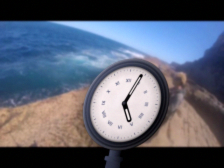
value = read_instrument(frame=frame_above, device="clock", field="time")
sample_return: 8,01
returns 5,04
